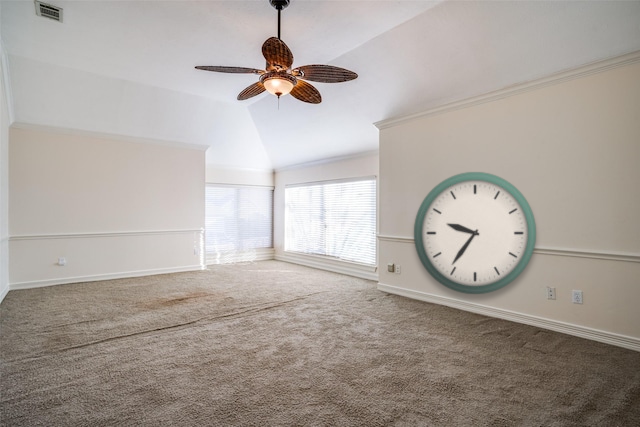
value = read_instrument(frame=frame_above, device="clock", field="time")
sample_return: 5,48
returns 9,36
